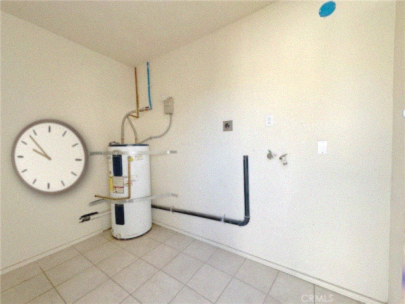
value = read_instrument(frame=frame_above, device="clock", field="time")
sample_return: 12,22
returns 9,53
